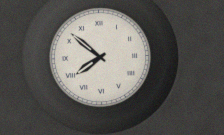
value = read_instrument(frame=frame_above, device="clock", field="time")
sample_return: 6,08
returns 7,52
